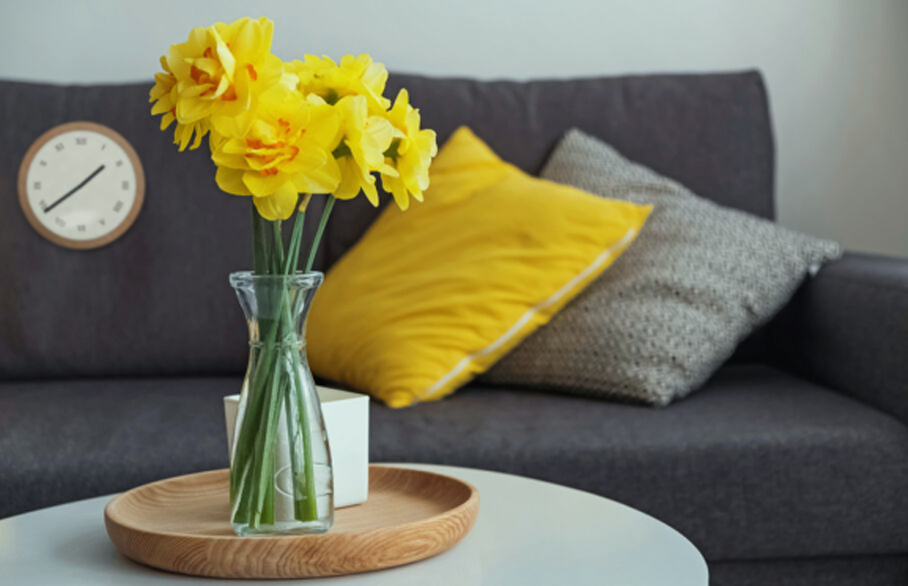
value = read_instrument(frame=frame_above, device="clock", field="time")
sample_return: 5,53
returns 1,39
